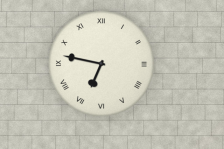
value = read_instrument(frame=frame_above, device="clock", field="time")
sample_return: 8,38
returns 6,47
